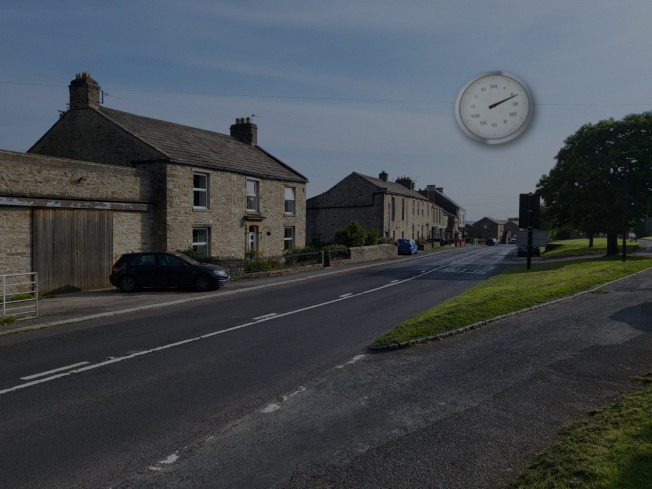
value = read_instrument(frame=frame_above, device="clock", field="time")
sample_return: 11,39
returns 2,11
